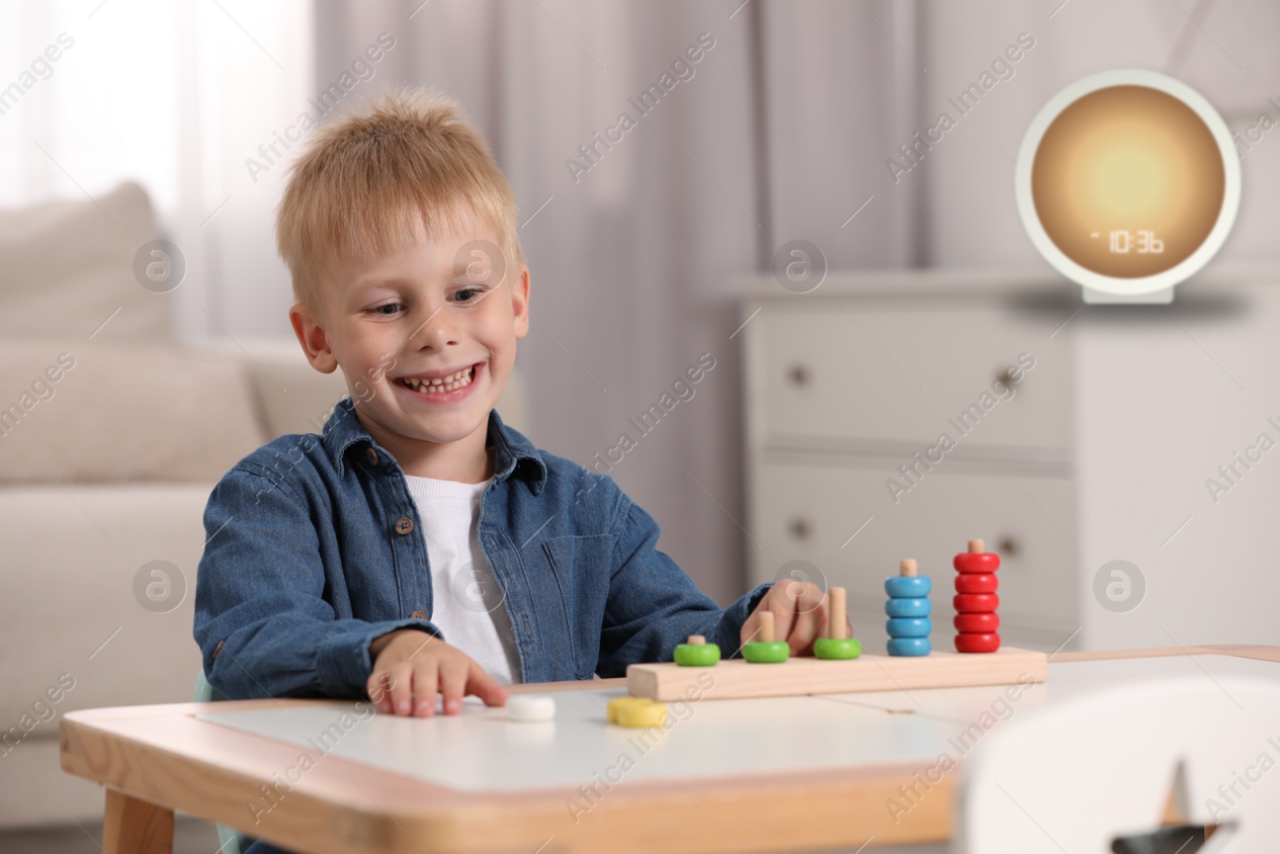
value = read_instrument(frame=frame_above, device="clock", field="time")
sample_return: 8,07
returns 10,36
